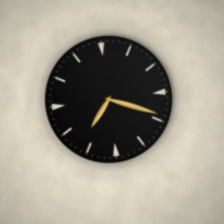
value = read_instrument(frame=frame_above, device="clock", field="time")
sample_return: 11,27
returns 7,19
